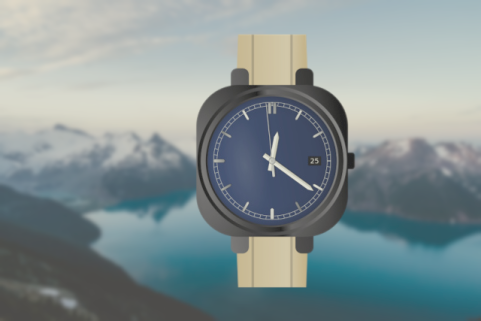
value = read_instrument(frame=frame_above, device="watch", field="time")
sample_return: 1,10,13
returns 12,20,59
